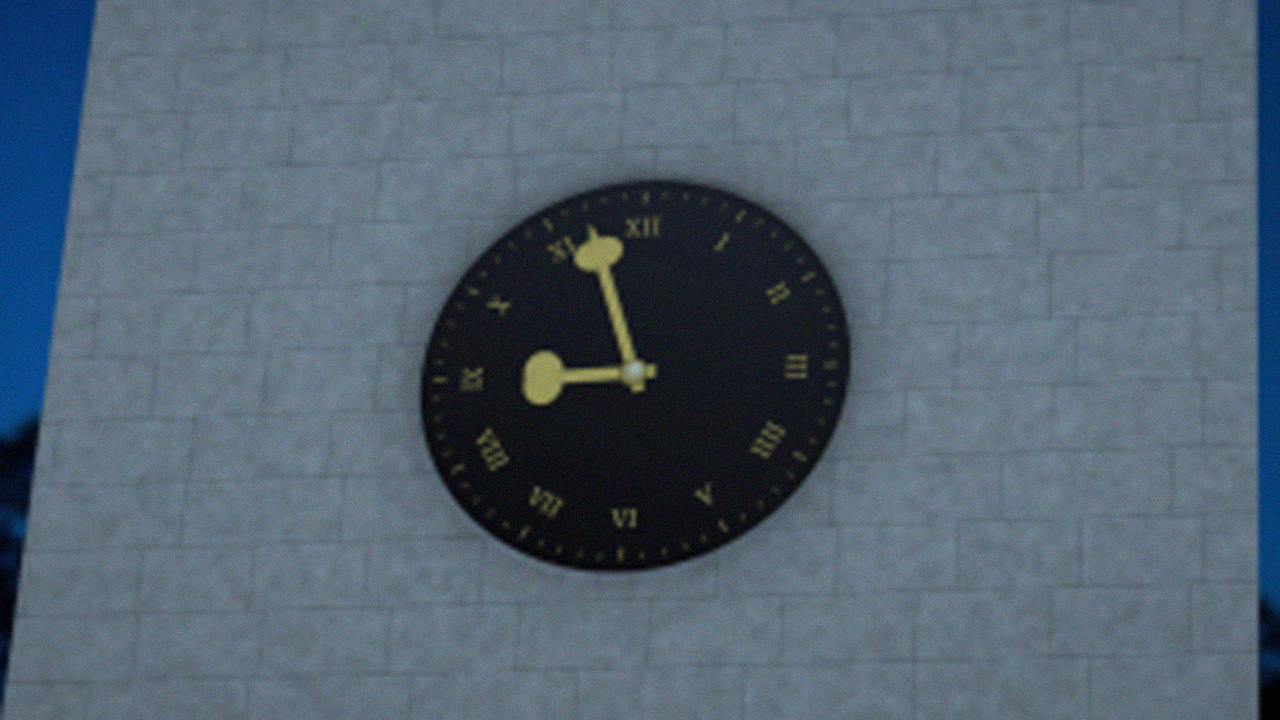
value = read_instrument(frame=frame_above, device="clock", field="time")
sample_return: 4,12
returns 8,57
